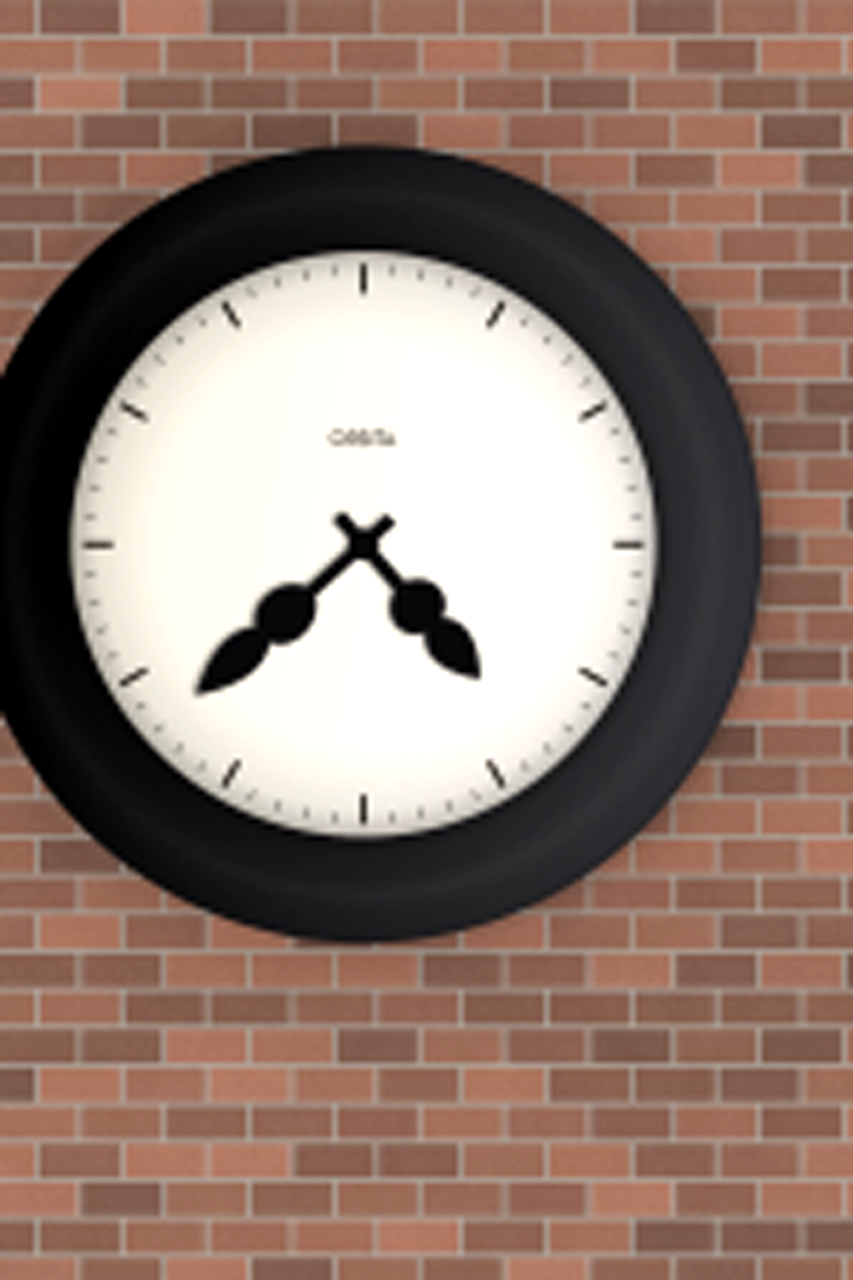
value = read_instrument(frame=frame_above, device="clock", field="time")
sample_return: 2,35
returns 4,38
